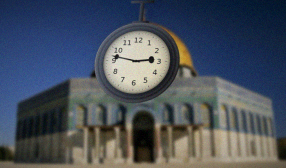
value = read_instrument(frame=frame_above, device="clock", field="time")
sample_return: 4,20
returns 2,47
